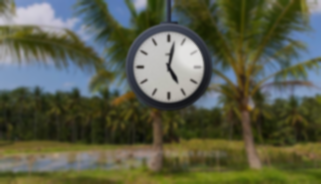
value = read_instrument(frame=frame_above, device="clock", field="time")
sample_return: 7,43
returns 5,02
